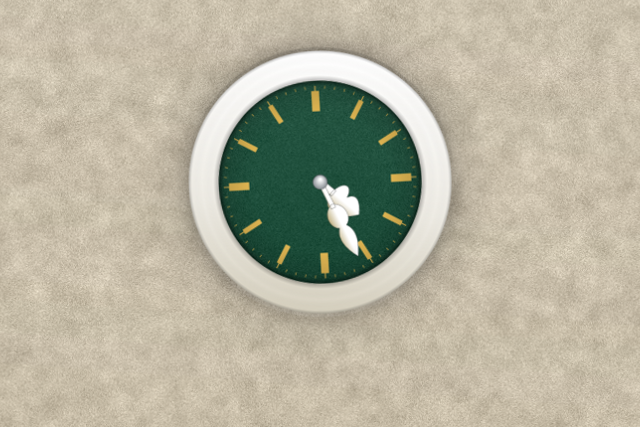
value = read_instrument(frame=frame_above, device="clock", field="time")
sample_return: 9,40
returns 4,26
